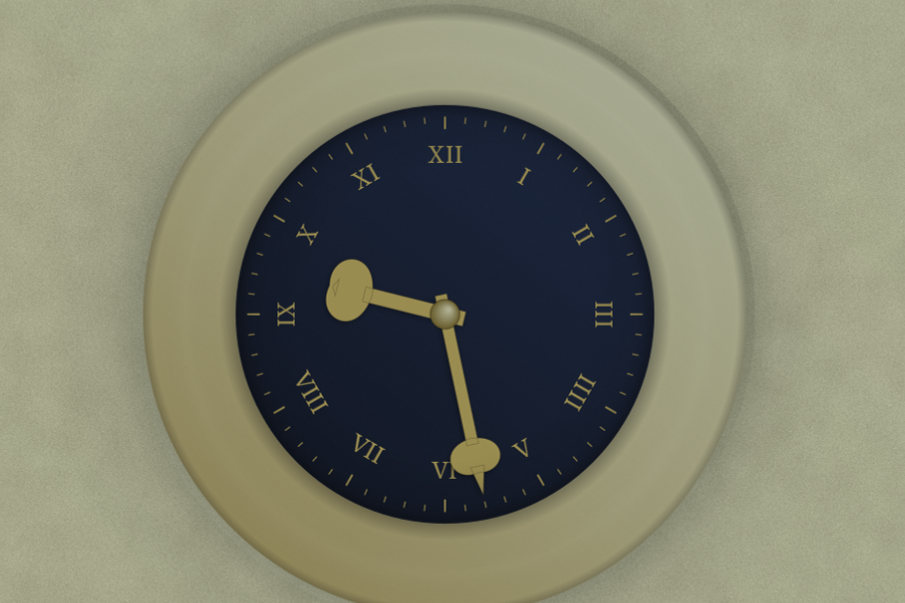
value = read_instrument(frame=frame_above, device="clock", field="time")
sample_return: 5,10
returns 9,28
